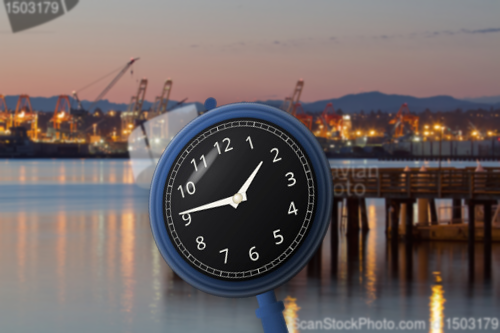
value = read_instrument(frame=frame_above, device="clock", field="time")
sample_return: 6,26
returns 1,46
